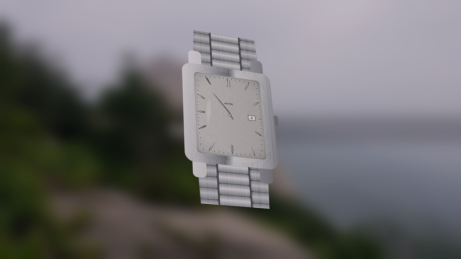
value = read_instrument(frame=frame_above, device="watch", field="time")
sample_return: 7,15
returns 10,54
